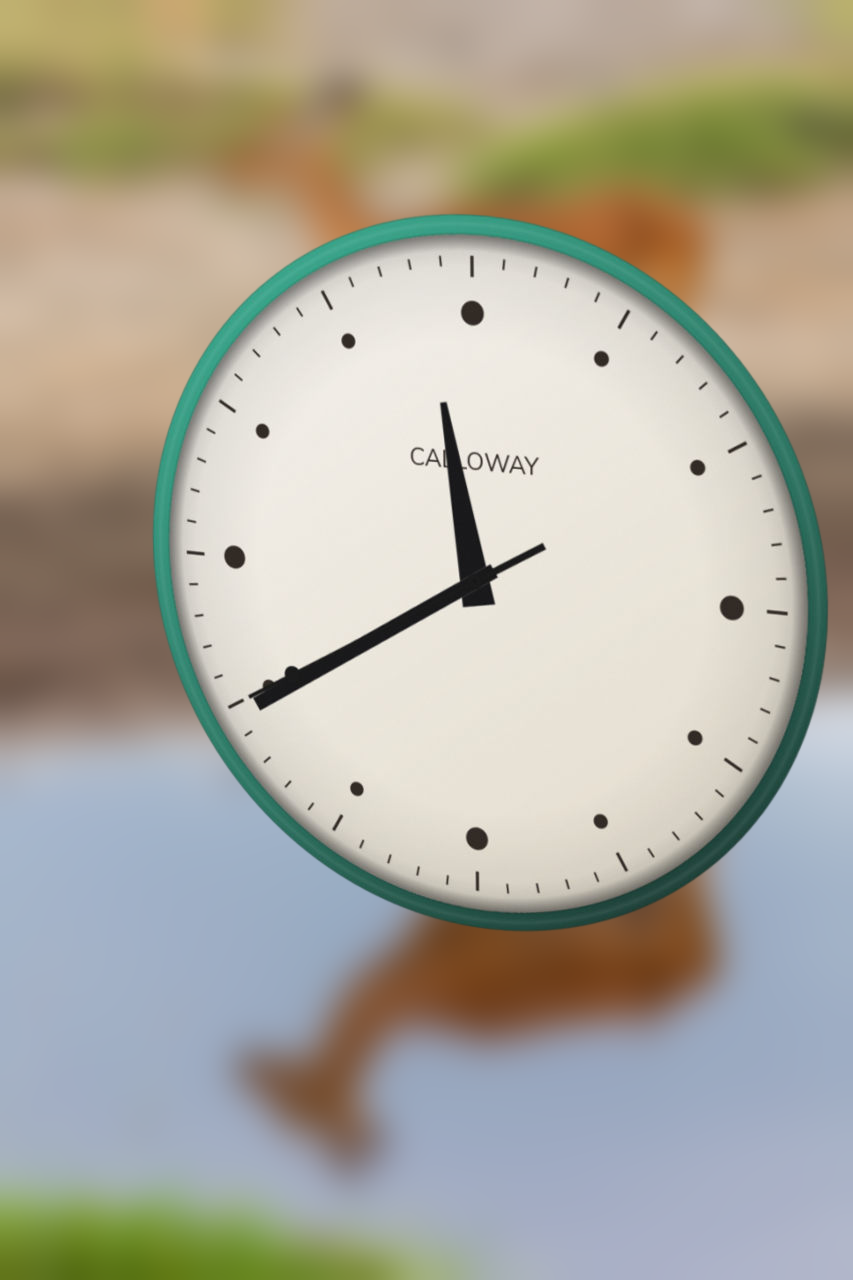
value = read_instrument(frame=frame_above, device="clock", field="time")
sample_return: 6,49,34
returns 11,39,40
